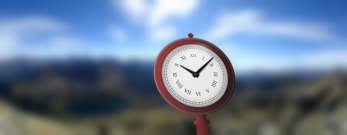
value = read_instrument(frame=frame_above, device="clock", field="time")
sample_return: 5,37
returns 10,08
